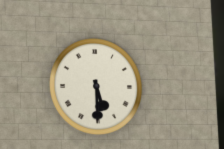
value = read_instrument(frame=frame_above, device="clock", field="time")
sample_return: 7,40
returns 5,30
